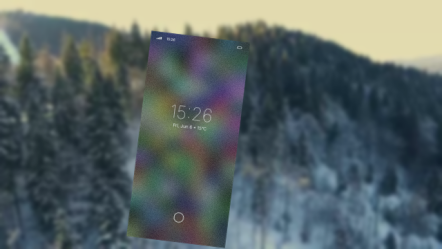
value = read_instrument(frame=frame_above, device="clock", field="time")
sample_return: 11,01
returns 15,26
